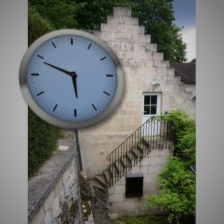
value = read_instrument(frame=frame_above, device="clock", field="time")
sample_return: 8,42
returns 5,49
